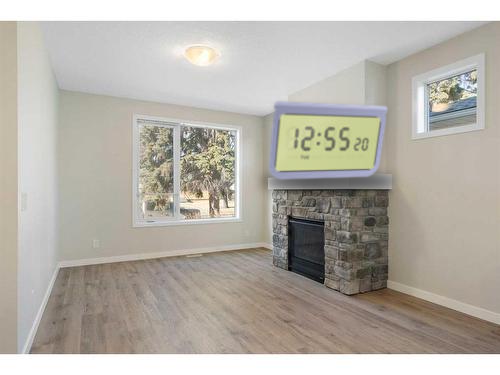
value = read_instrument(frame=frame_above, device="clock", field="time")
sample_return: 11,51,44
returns 12,55,20
